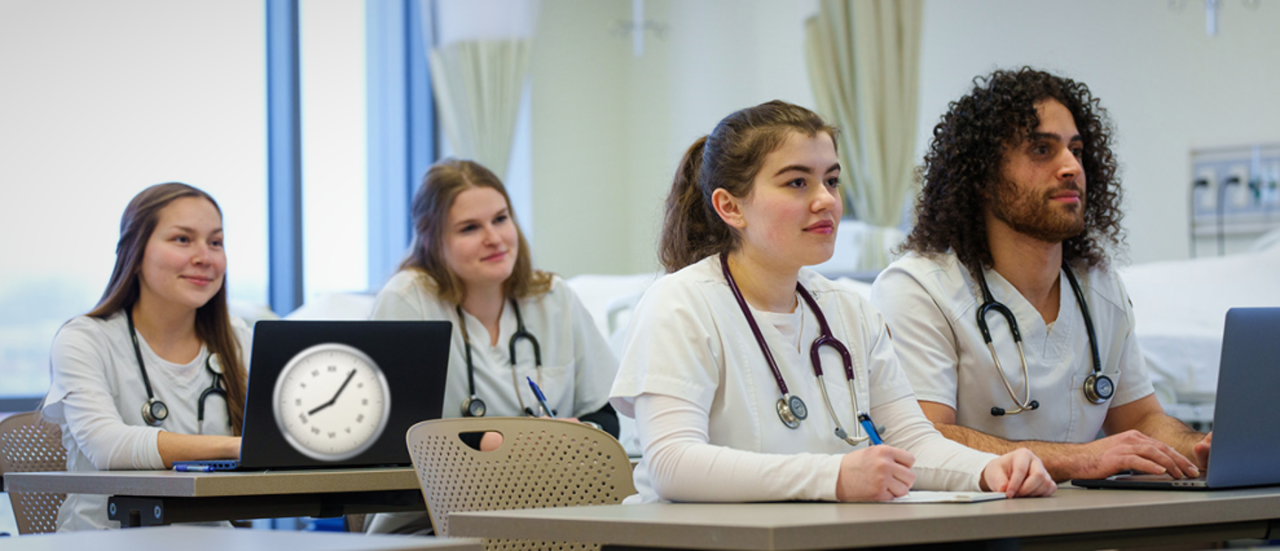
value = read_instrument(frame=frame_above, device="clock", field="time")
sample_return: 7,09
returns 8,06
